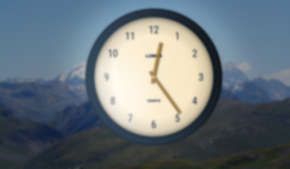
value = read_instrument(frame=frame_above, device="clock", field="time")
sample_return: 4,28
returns 12,24
